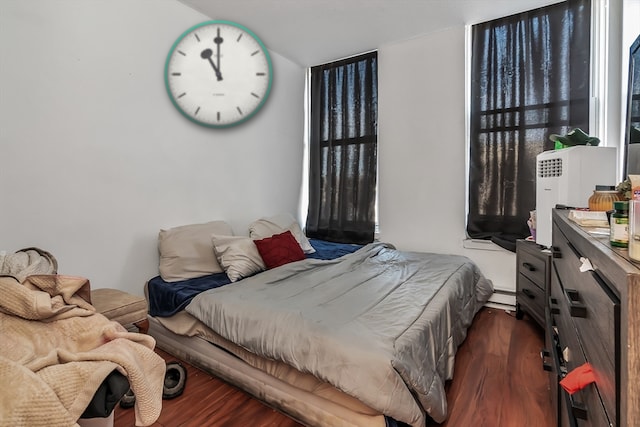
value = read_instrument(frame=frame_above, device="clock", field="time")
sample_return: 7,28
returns 11,00
